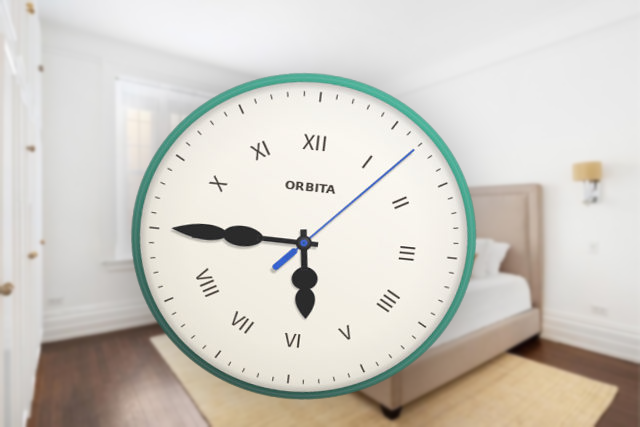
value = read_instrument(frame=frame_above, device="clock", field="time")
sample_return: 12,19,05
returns 5,45,07
